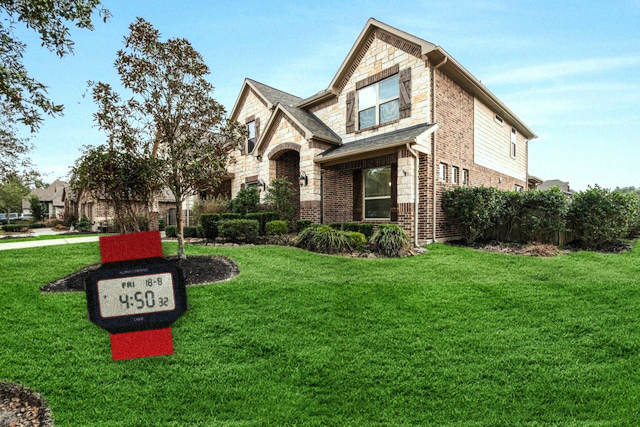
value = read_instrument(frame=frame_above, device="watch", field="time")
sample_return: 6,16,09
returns 4,50,32
